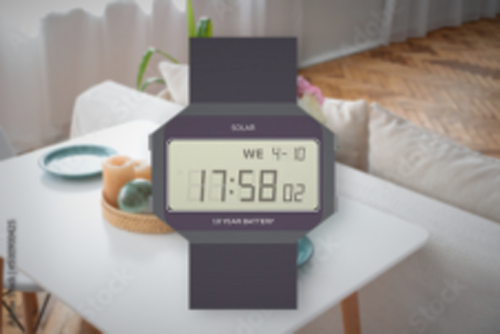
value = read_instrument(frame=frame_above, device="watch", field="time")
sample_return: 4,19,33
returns 17,58,02
